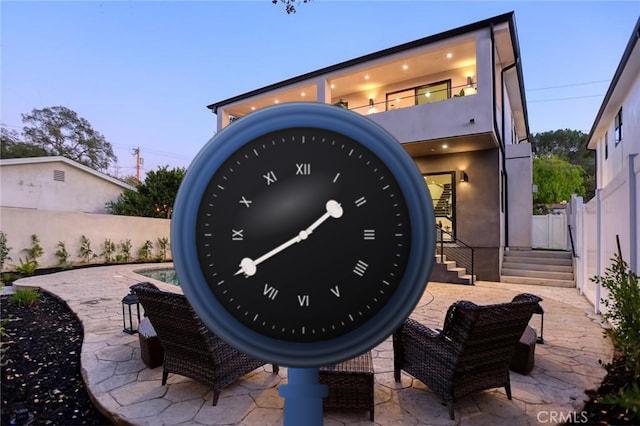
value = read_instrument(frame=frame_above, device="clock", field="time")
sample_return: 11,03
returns 1,40
